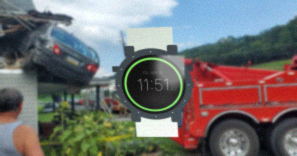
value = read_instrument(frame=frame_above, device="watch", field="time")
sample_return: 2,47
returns 11,51
